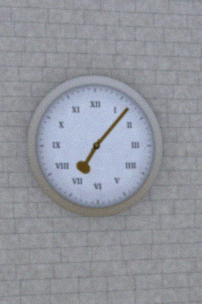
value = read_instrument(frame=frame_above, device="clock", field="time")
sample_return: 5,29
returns 7,07
